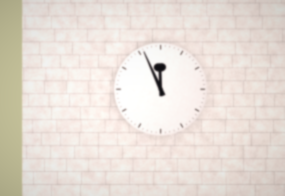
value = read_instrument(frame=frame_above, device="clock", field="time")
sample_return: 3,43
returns 11,56
